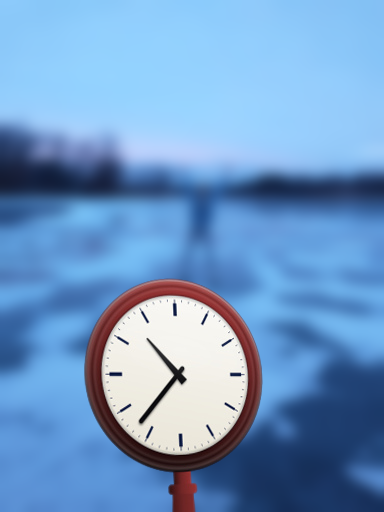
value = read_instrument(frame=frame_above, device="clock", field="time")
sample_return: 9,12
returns 10,37
